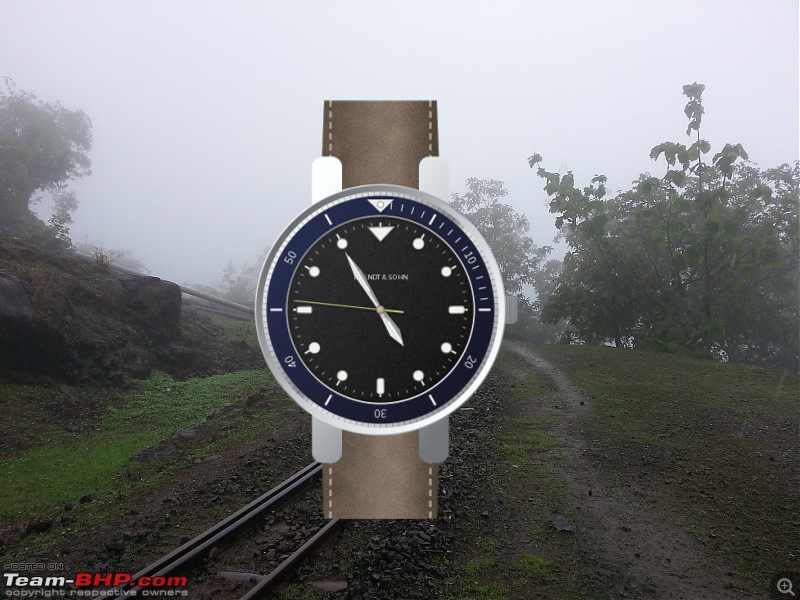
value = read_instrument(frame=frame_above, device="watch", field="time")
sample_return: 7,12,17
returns 4,54,46
